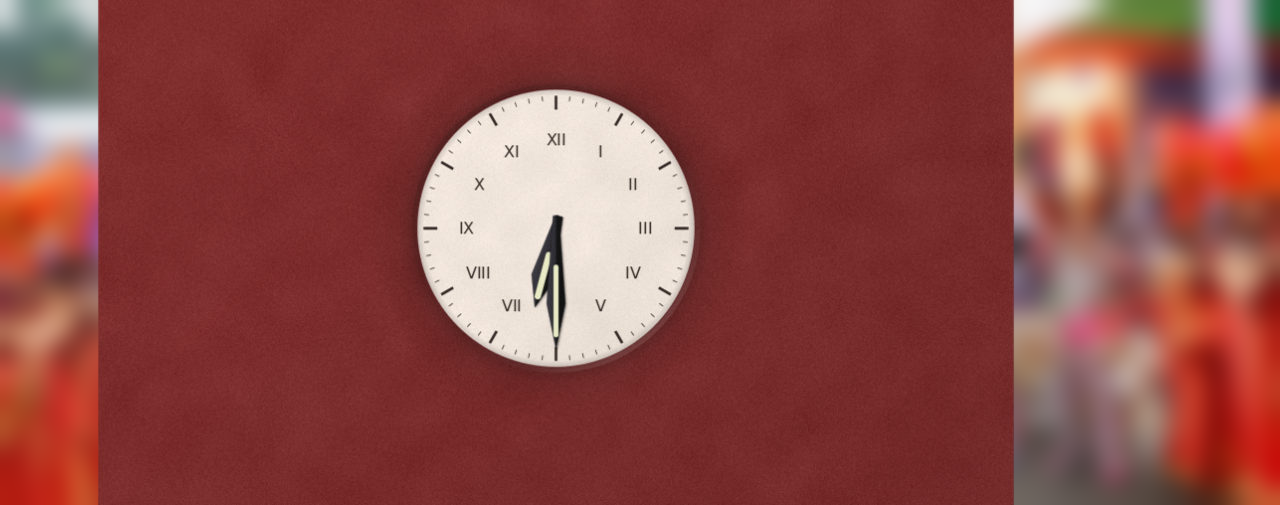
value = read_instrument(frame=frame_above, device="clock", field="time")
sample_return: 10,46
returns 6,30
